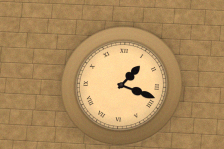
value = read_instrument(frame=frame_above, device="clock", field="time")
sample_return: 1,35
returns 1,18
